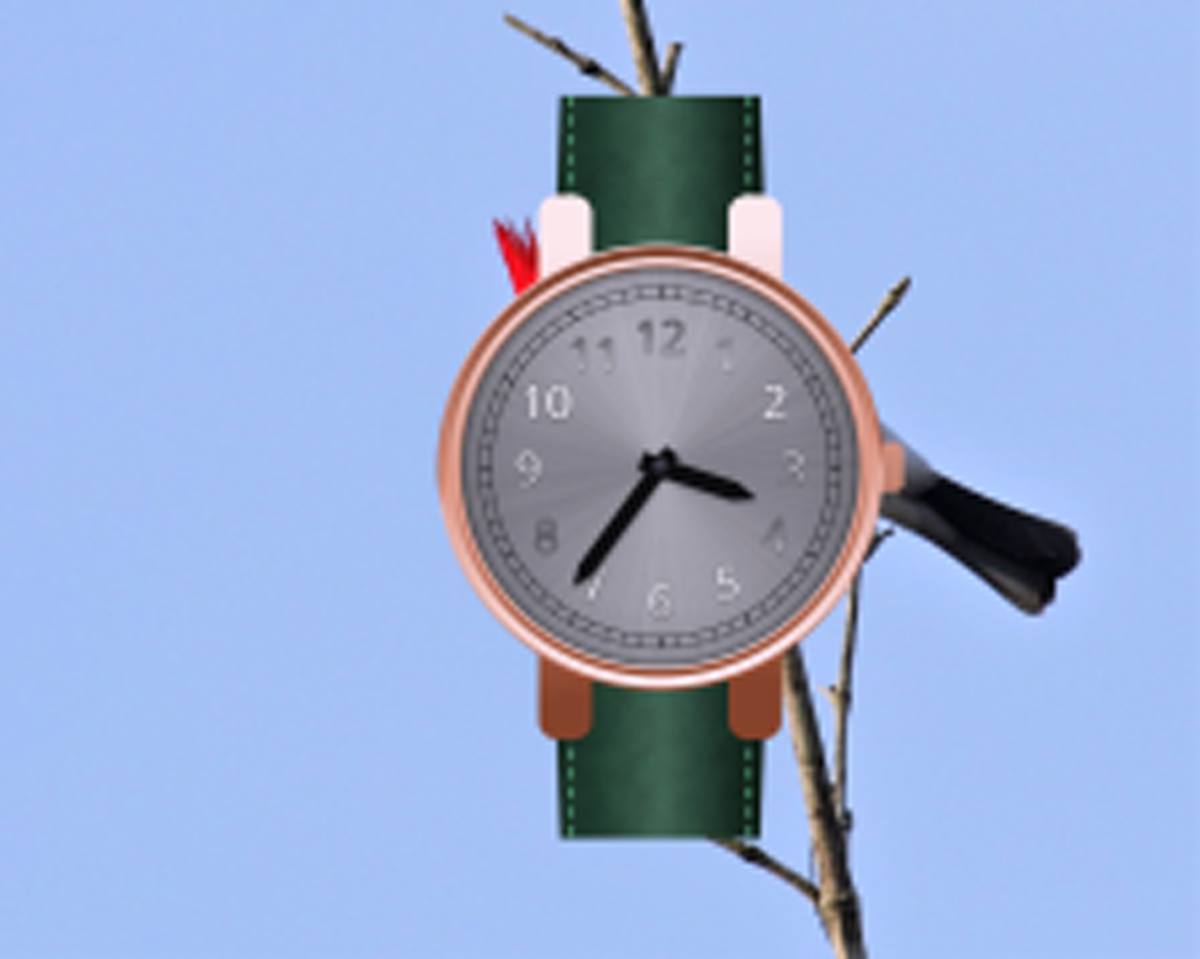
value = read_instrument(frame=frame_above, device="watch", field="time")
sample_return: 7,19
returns 3,36
